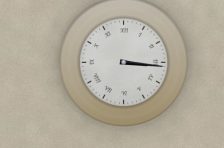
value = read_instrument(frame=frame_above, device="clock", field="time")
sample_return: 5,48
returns 3,16
